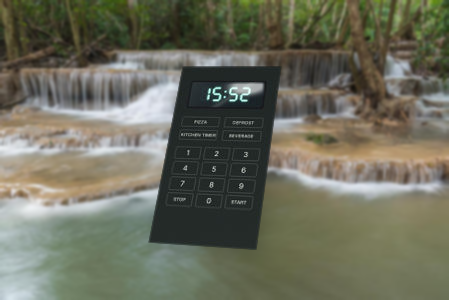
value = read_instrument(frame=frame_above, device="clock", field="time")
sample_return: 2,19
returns 15,52
